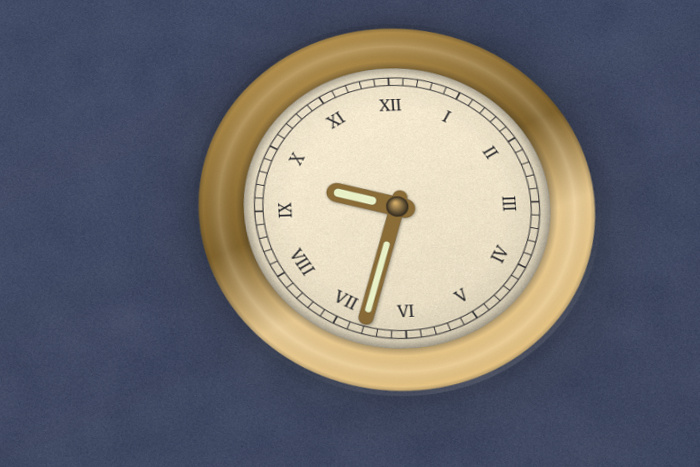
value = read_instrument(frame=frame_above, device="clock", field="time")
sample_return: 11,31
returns 9,33
